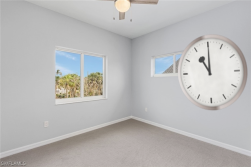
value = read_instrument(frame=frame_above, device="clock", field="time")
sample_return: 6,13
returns 11,00
